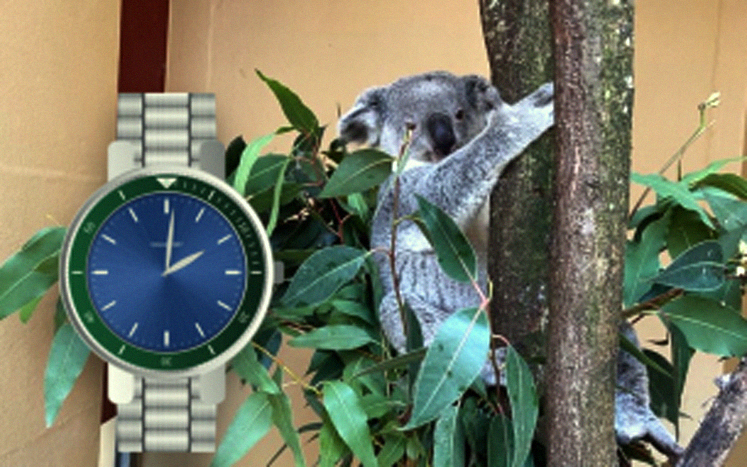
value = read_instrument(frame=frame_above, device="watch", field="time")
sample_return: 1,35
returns 2,01
